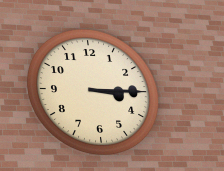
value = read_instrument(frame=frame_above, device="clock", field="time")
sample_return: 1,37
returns 3,15
